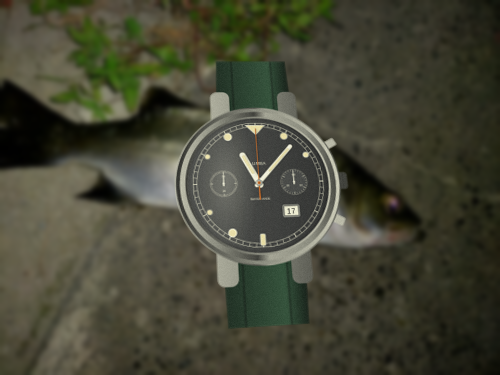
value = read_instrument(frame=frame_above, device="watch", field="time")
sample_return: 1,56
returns 11,07
